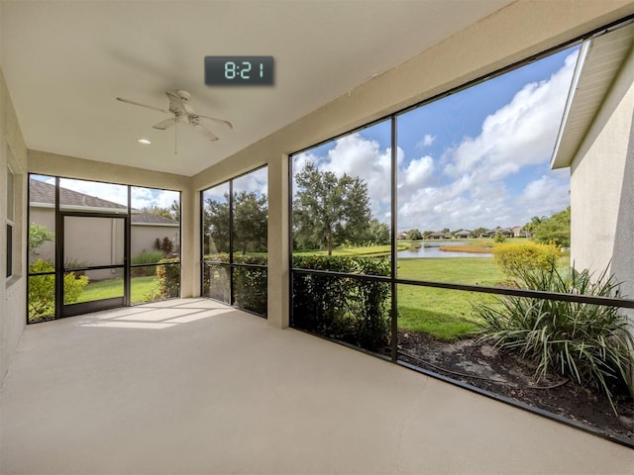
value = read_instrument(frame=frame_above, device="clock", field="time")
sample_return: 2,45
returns 8,21
